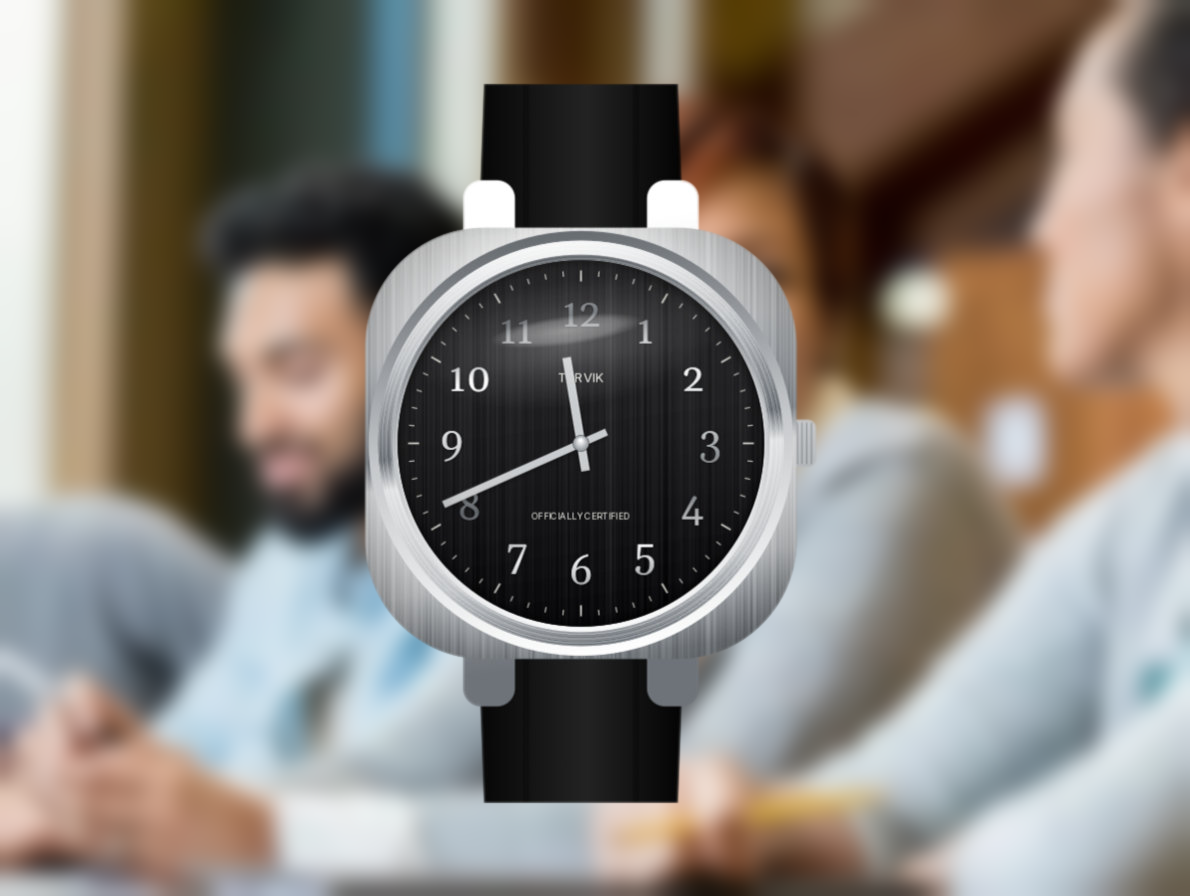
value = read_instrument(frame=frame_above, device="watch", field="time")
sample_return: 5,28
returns 11,41
